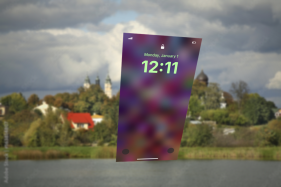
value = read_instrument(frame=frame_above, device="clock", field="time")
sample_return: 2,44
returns 12,11
